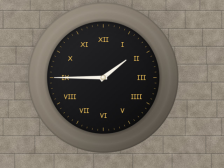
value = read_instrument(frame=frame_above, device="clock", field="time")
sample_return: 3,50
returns 1,45
